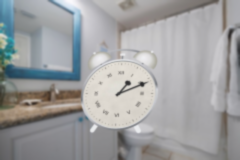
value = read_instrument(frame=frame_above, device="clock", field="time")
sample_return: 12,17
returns 1,11
